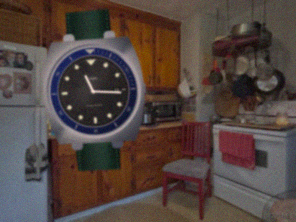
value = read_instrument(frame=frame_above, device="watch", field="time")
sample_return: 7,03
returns 11,16
